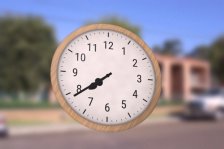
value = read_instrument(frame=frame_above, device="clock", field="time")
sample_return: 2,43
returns 7,39
